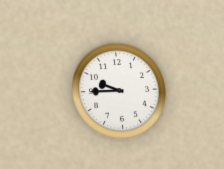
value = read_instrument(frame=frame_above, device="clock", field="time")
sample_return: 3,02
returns 9,45
